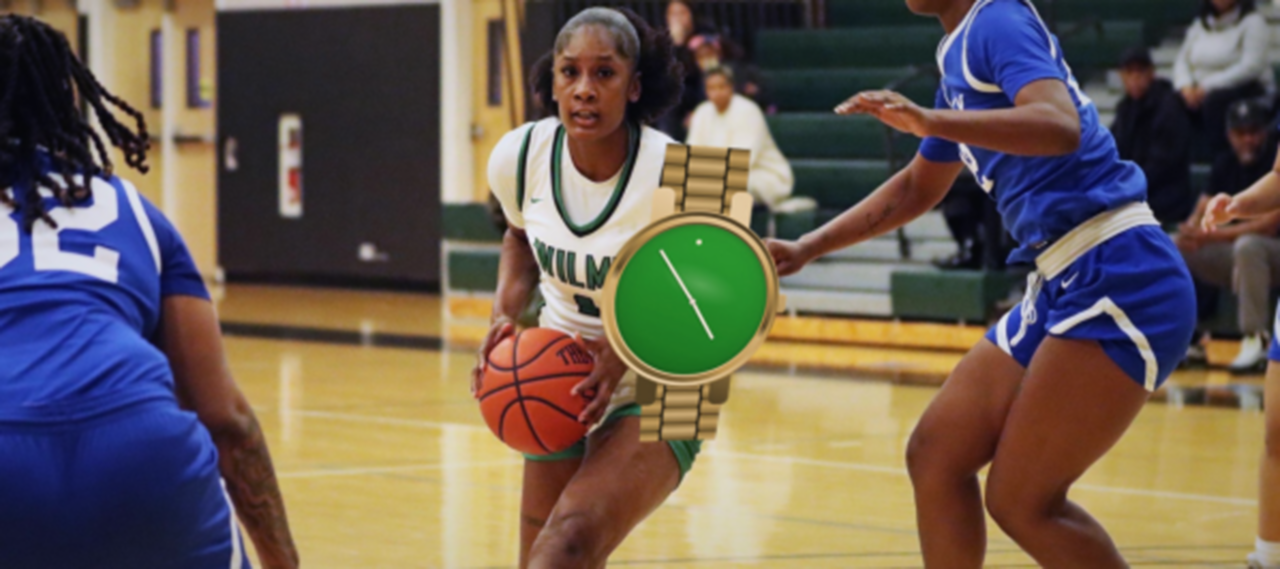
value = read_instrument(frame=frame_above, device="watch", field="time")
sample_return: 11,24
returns 4,54
